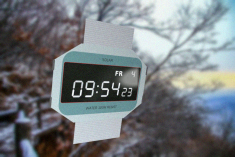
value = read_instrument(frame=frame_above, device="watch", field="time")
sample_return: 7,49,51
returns 9,54,23
